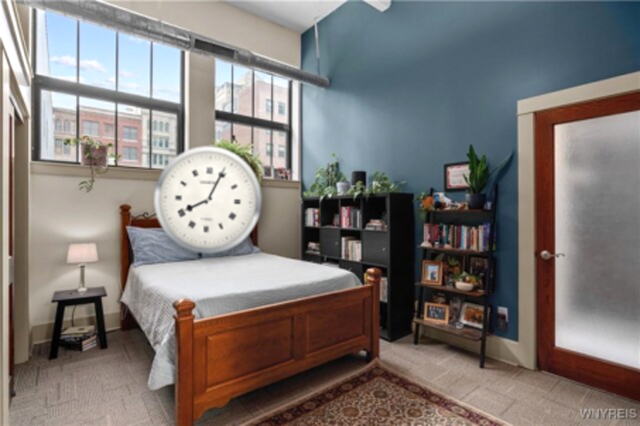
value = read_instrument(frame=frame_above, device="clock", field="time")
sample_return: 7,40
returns 8,04
